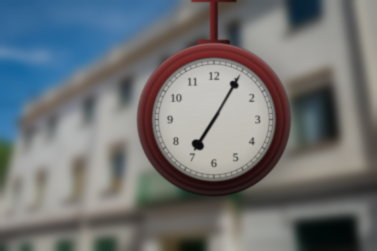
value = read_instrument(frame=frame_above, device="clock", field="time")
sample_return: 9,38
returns 7,05
